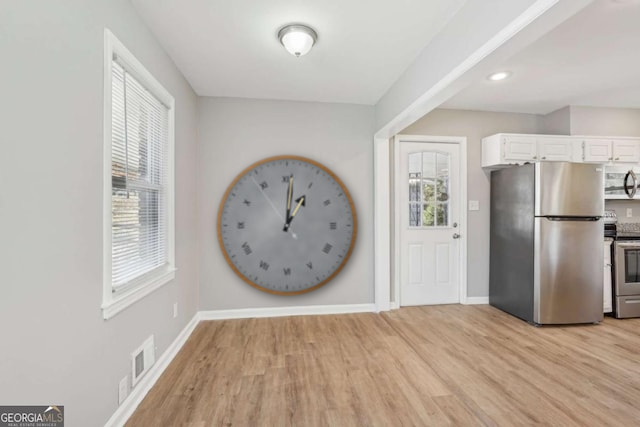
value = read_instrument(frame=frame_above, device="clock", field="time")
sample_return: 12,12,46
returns 1,00,54
